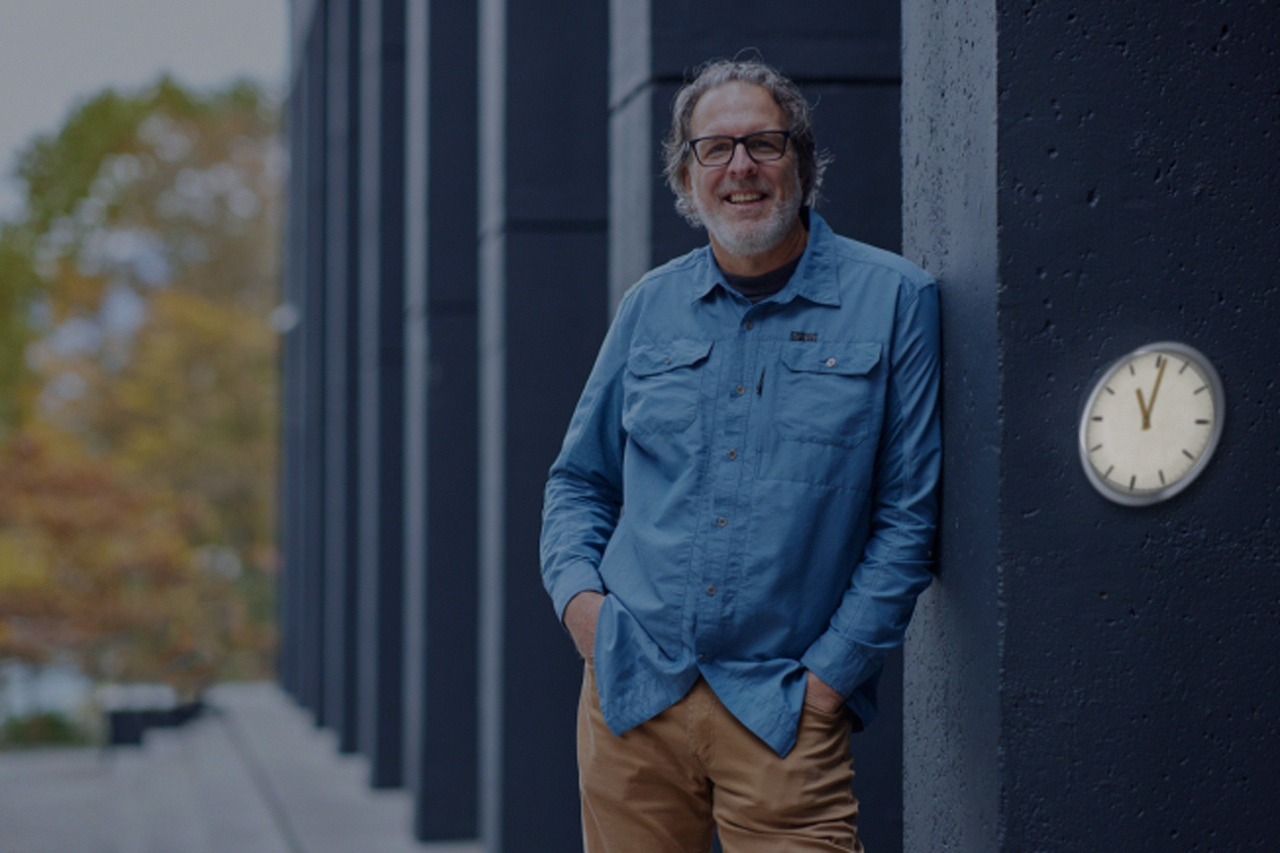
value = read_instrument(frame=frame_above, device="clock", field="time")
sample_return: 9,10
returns 11,01
